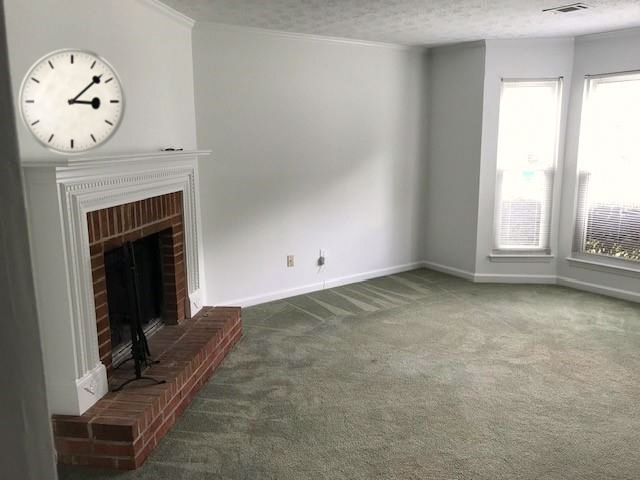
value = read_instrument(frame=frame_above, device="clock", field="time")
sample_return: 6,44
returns 3,08
